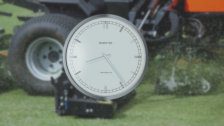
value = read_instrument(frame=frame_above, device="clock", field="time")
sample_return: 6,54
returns 8,24
